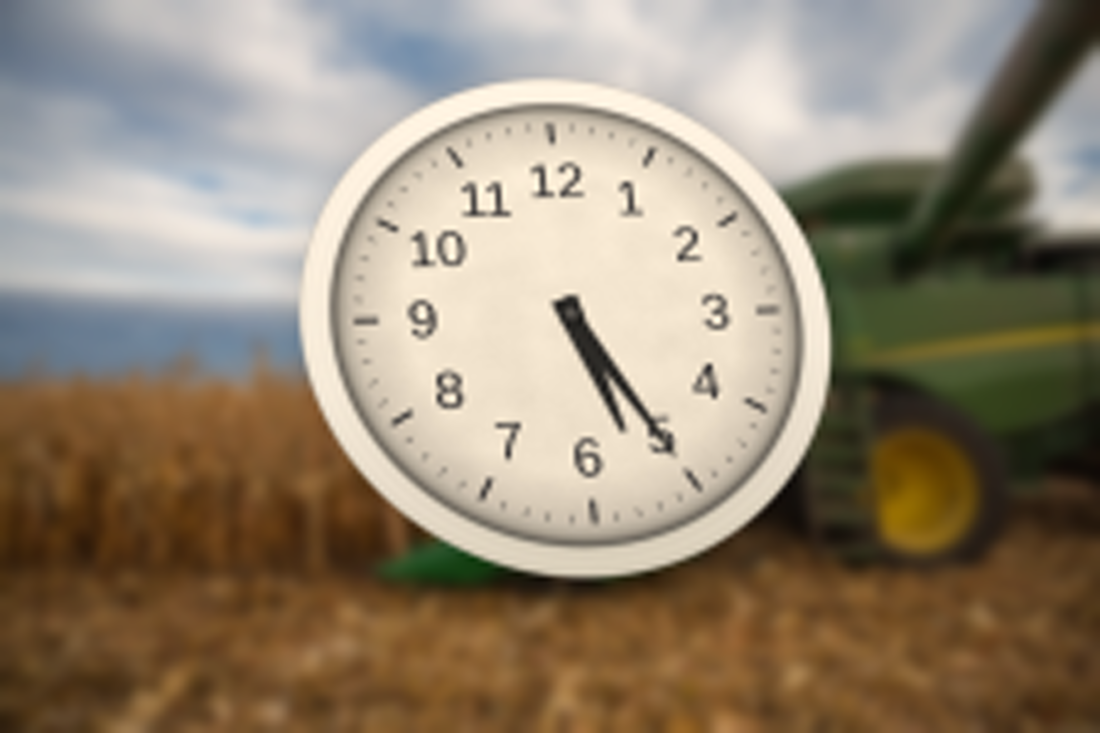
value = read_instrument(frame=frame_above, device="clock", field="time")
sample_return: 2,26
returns 5,25
